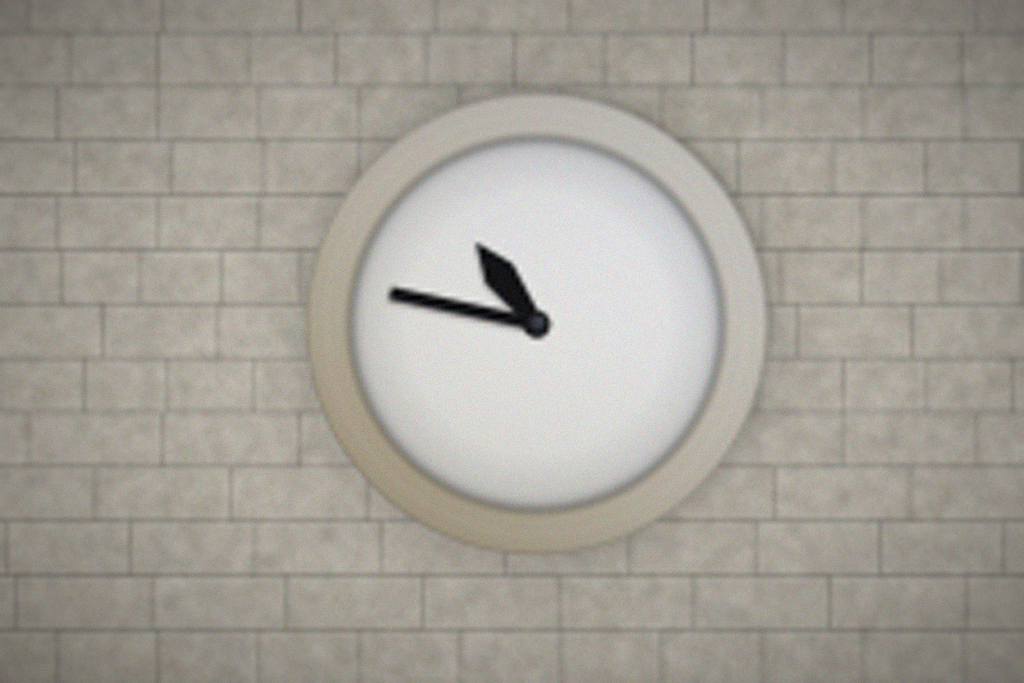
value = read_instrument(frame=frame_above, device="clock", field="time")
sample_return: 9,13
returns 10,47
